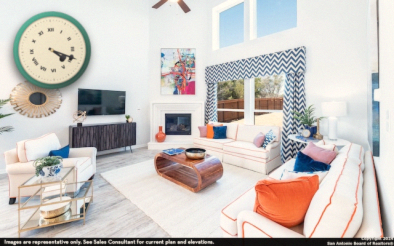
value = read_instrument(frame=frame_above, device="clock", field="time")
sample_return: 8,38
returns 4,19
